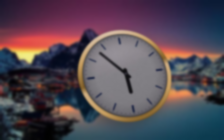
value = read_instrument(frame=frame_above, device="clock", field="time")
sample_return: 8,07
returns 5,53
